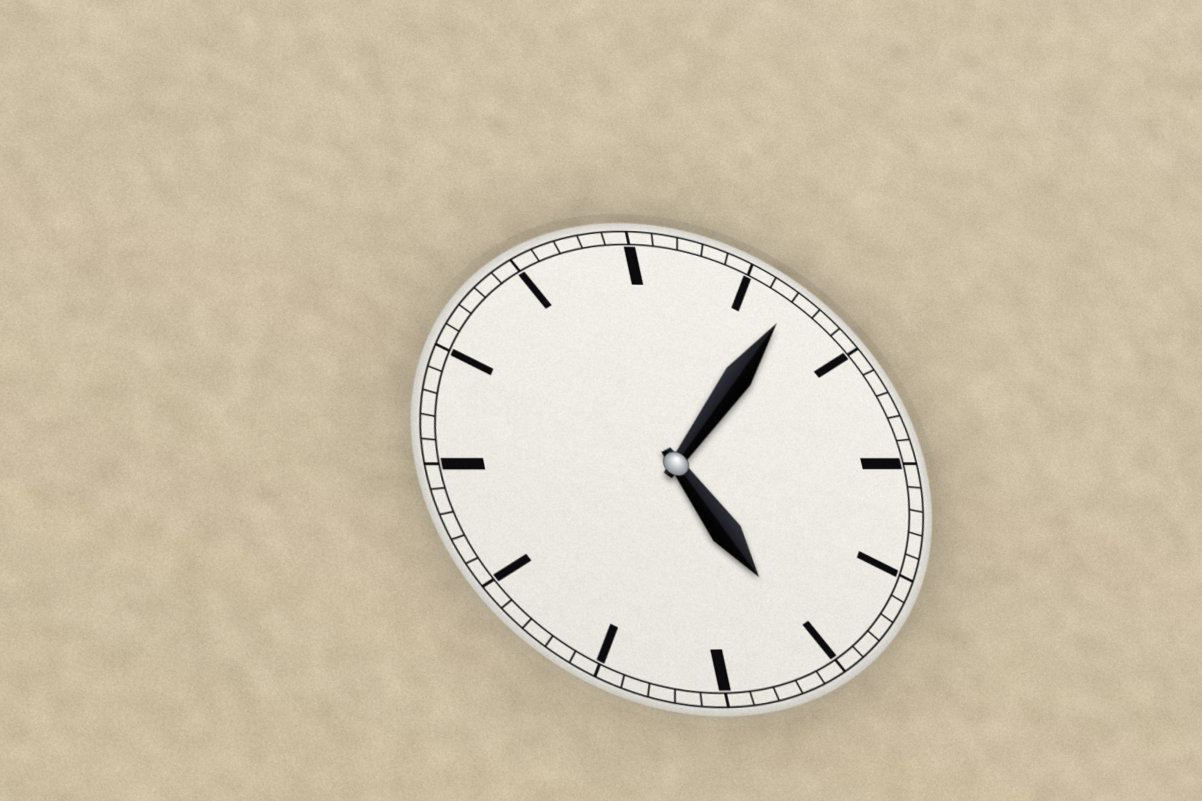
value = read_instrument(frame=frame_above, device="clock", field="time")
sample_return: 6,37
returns 5,07
